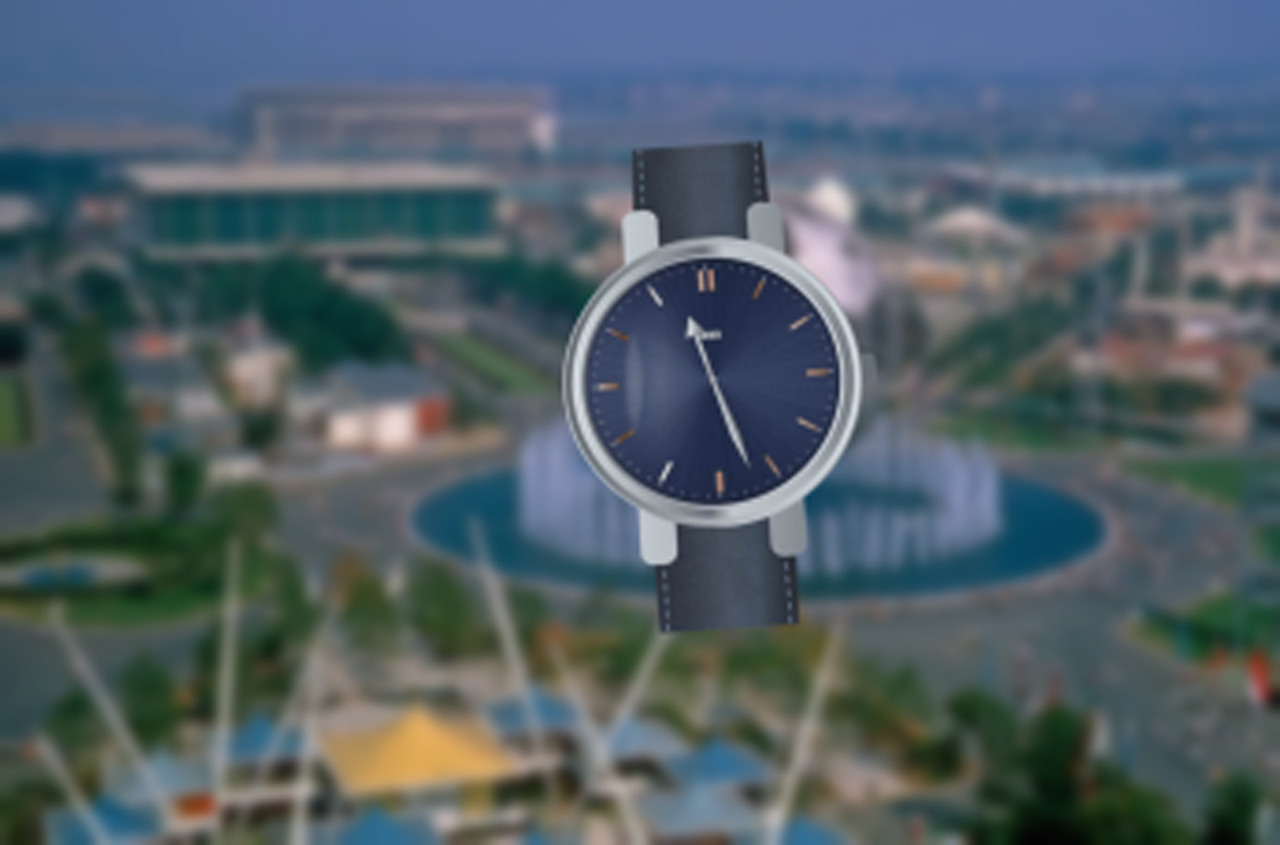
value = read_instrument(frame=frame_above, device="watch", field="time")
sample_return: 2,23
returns 11,27
